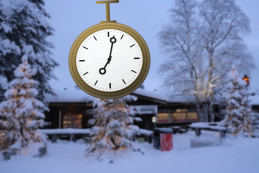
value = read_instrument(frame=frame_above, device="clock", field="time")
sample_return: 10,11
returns 7,02
